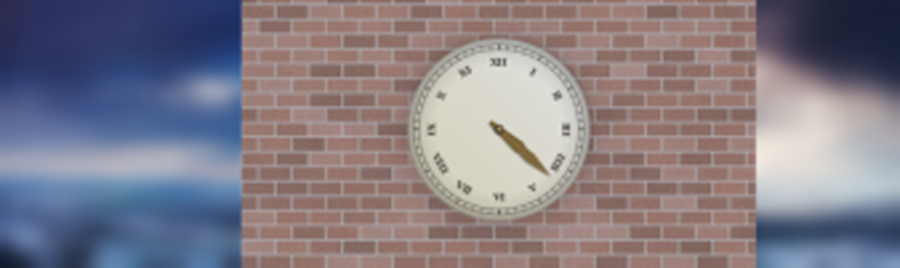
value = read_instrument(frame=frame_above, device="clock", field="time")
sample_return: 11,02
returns 4,22
